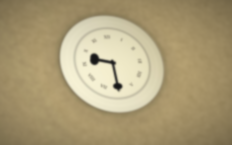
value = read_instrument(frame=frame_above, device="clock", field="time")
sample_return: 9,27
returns 9,30
